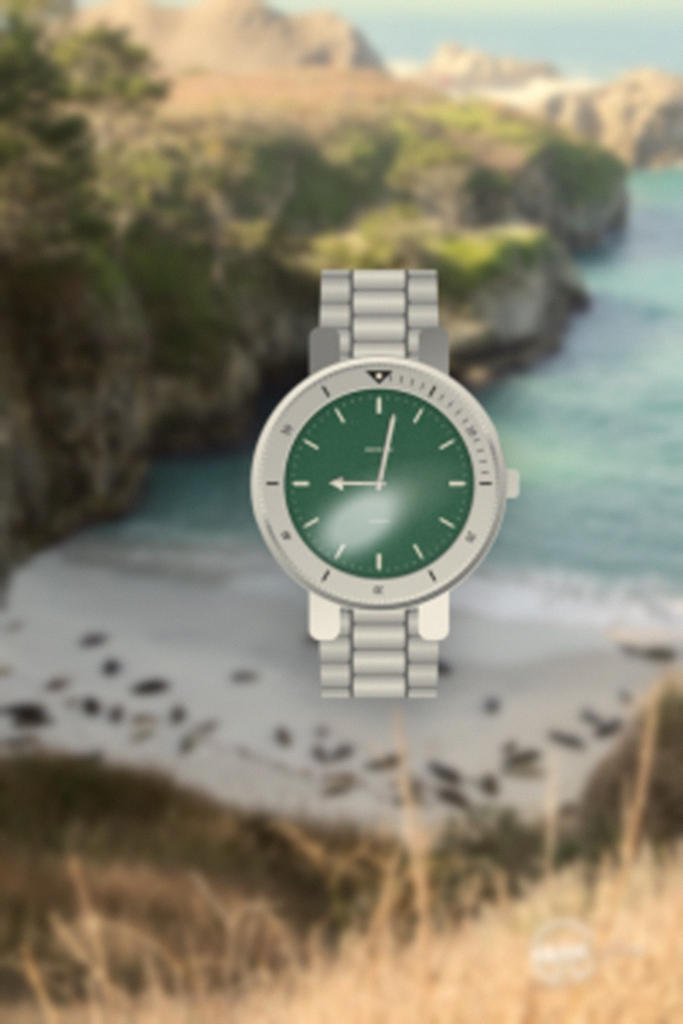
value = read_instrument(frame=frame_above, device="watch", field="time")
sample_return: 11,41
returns 9,02
